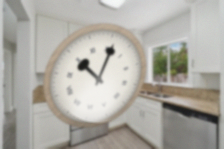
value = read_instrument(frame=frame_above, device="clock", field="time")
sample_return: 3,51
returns 10,01
